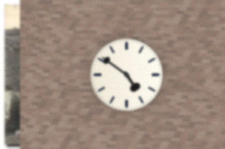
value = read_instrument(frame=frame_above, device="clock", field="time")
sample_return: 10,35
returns 4,51
